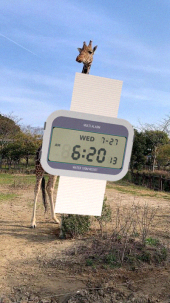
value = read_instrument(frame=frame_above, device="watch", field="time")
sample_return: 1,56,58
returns 6,20,13
